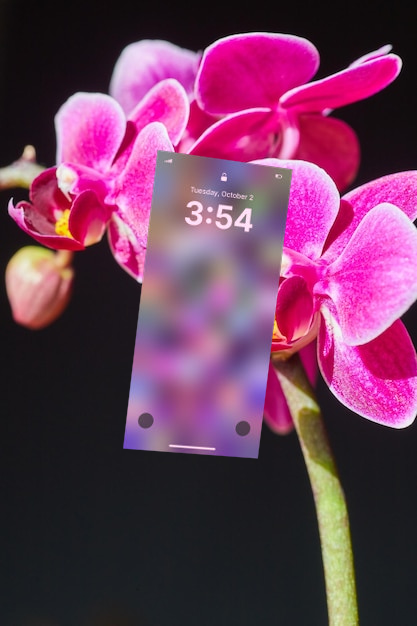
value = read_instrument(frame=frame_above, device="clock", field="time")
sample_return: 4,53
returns 3,54
